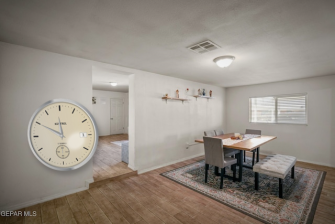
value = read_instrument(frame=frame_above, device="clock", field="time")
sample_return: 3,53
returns 11,50
